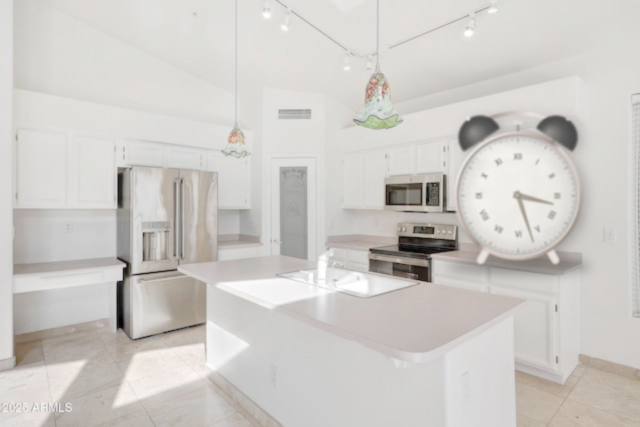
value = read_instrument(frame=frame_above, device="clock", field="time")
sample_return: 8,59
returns 3,27
